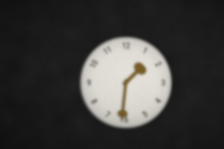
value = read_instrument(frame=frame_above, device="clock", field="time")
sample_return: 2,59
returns 1,31
